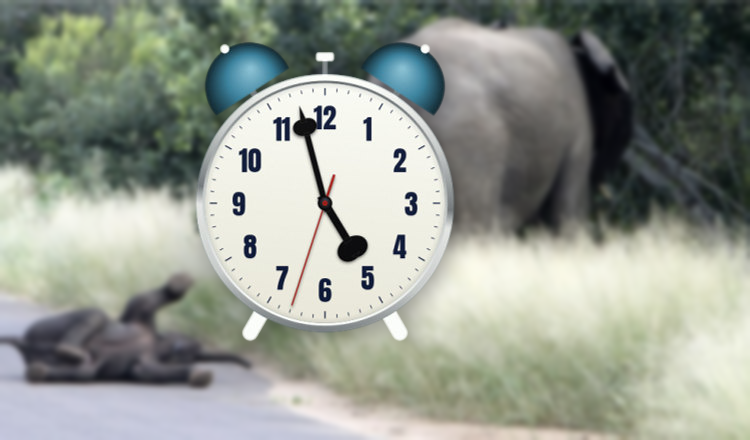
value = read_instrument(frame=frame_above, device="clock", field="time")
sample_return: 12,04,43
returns 4,57,33
